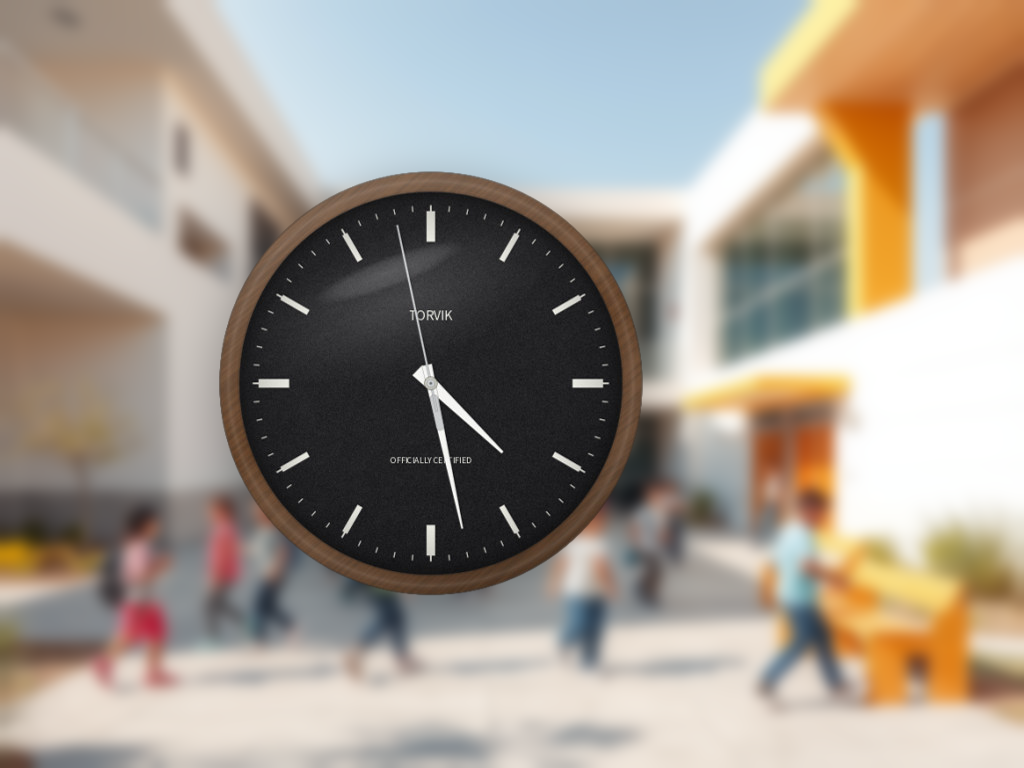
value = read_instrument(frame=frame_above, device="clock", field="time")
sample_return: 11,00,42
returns 4,27,58
